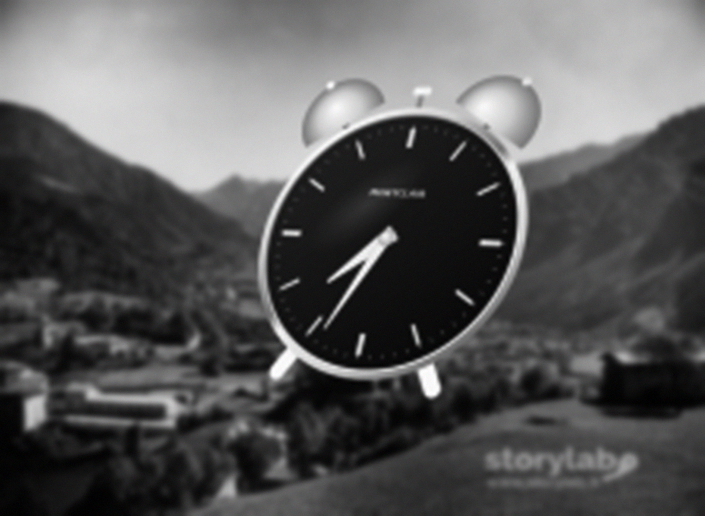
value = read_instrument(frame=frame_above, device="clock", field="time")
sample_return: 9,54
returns 7,34
